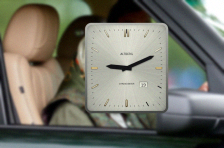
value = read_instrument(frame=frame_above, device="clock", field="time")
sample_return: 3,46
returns 9,11
